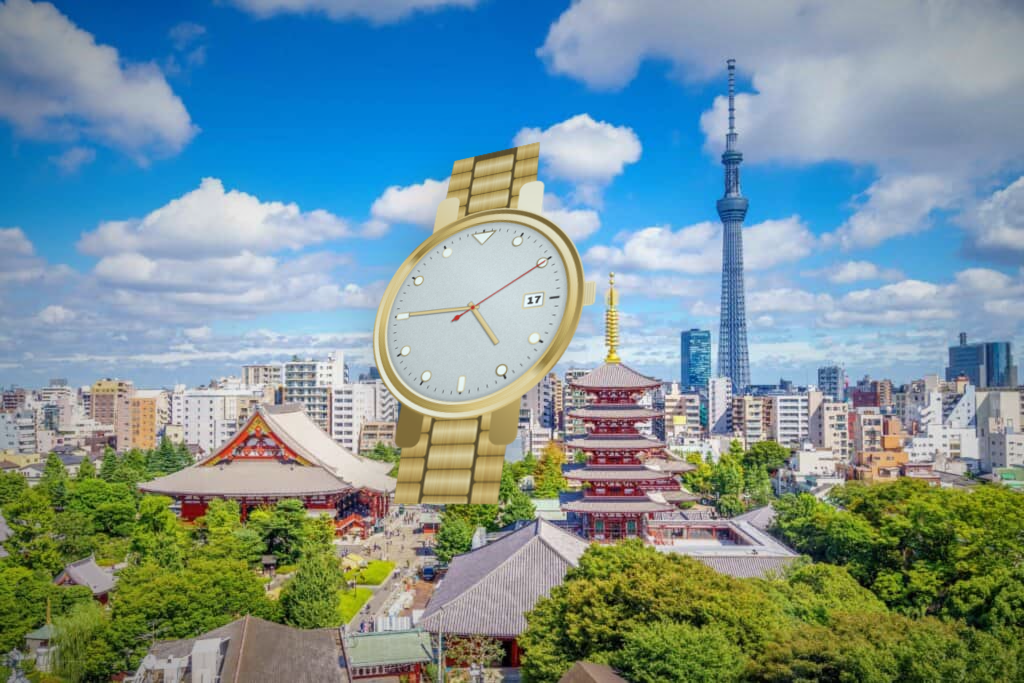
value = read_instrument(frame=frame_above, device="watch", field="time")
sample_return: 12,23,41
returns 4,45,10
